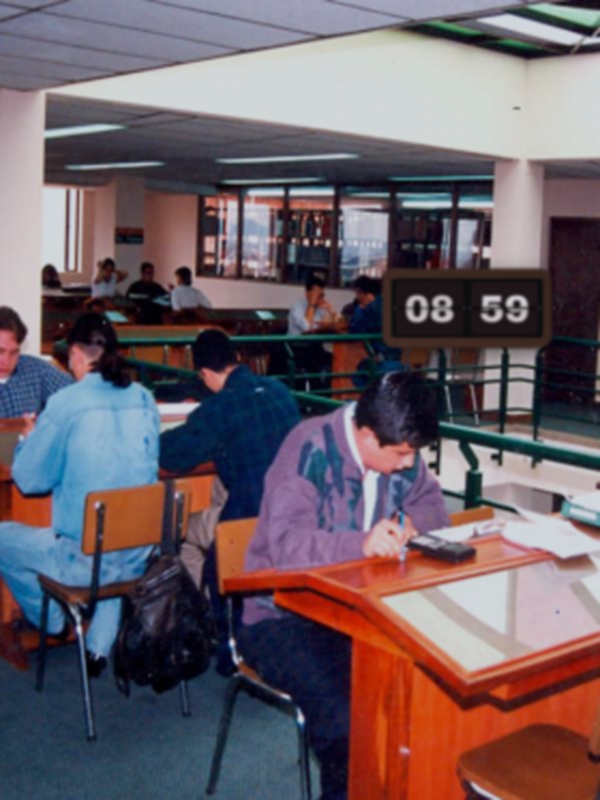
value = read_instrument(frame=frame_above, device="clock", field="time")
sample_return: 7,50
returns 8,59
